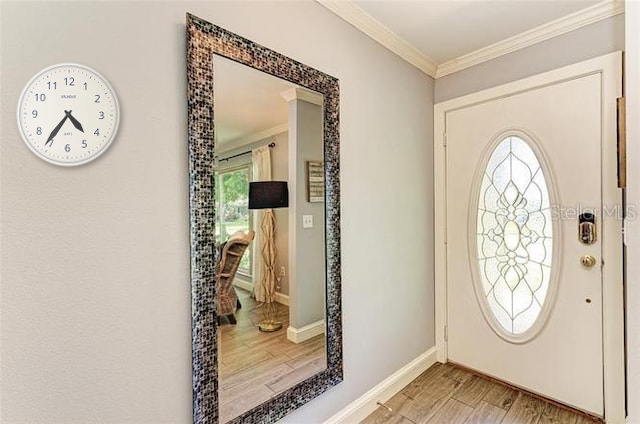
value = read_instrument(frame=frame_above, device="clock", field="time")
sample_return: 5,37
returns 4,36
